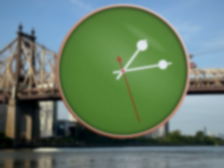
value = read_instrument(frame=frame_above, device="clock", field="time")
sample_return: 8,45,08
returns 1,13,27
